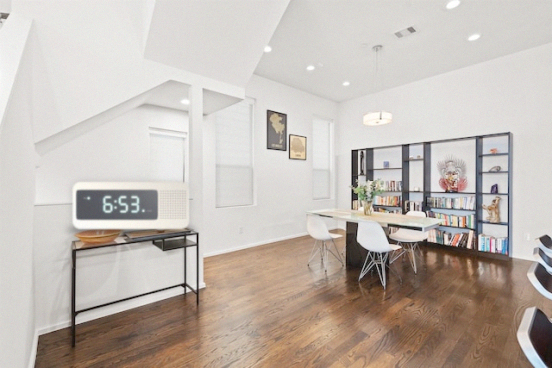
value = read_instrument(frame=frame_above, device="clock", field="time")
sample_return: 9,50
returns 6,53
